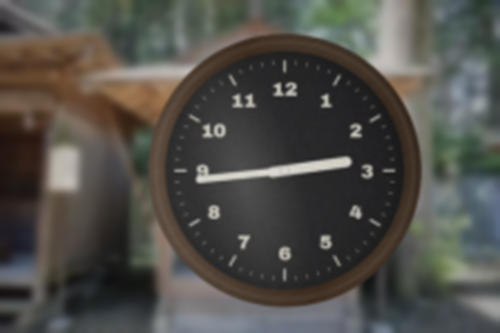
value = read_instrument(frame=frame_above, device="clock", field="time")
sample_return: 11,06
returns 2,44
